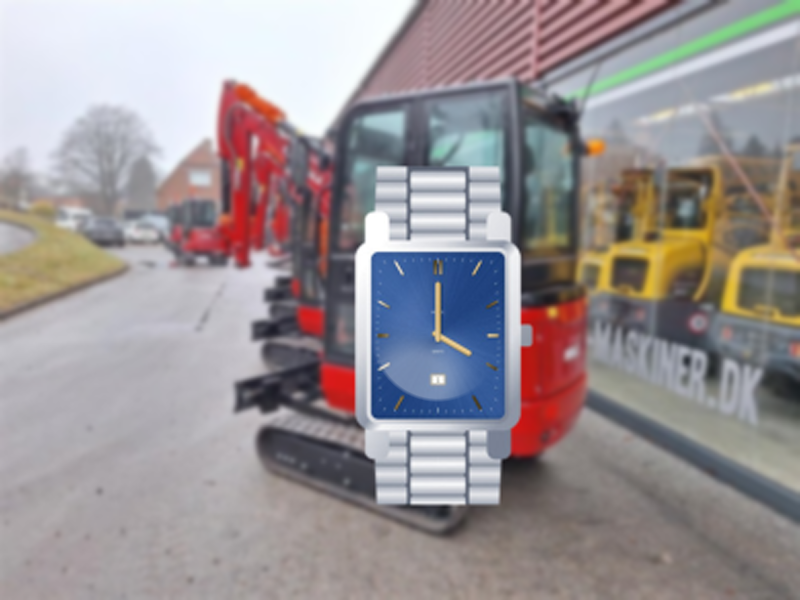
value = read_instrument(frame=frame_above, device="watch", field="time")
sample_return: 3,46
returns 4,00
